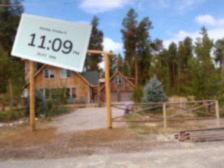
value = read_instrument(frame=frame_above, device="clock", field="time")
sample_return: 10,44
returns 11,09
